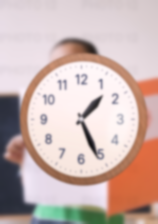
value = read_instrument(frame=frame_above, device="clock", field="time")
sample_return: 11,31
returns 1,26
